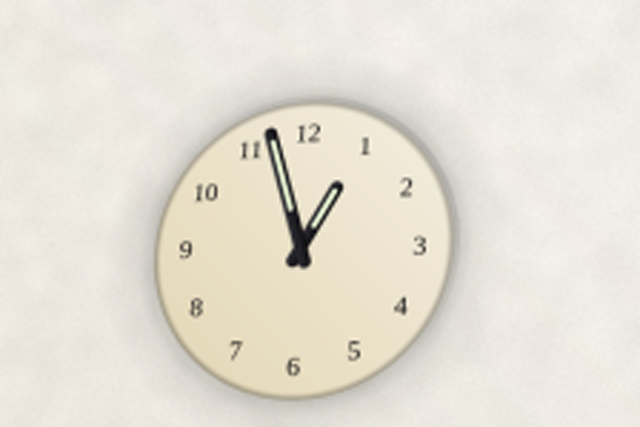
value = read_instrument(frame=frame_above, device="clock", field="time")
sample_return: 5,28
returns 12,57
